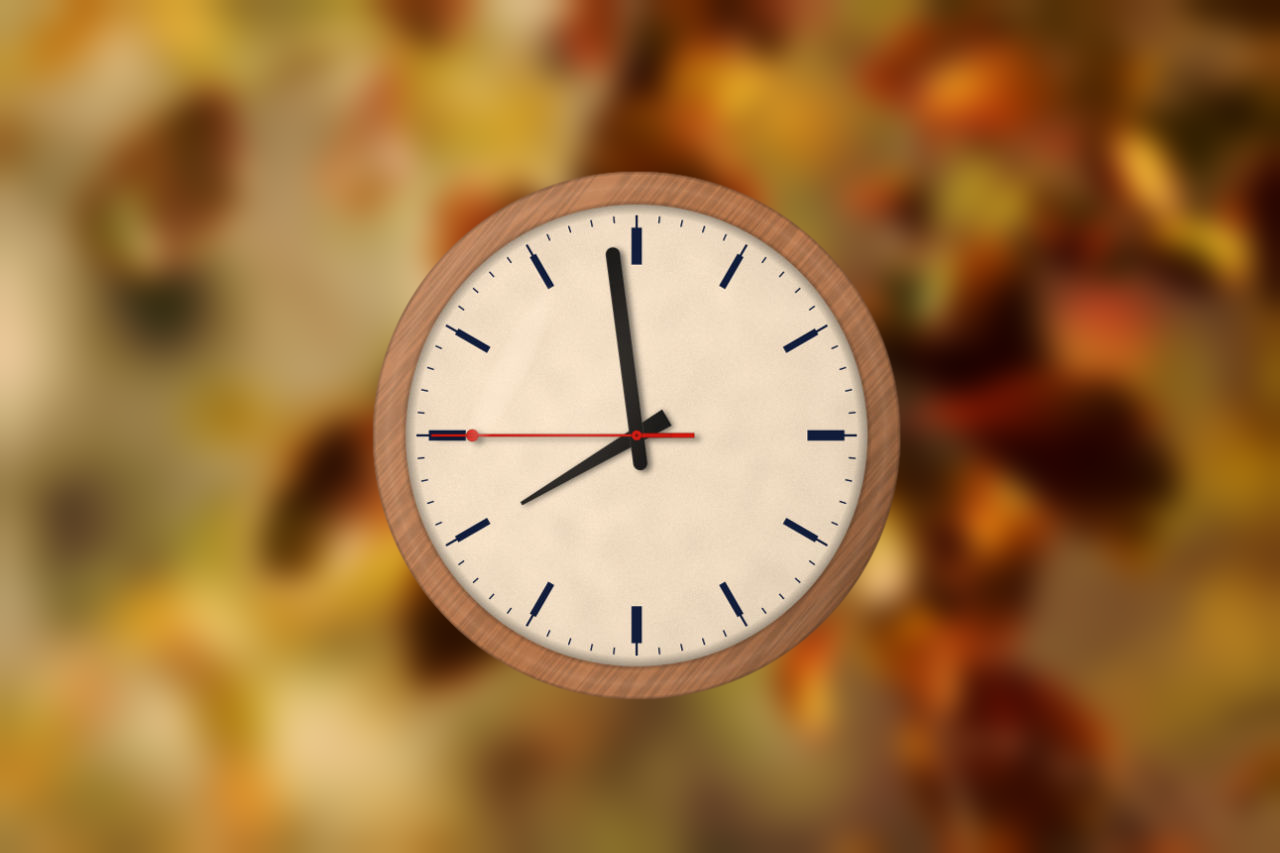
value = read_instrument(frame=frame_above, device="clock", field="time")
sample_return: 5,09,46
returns 7,58,45
